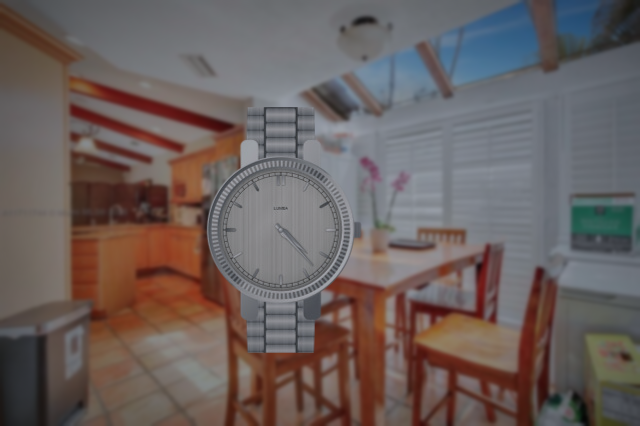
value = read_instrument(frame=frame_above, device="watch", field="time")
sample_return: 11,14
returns 4,23
